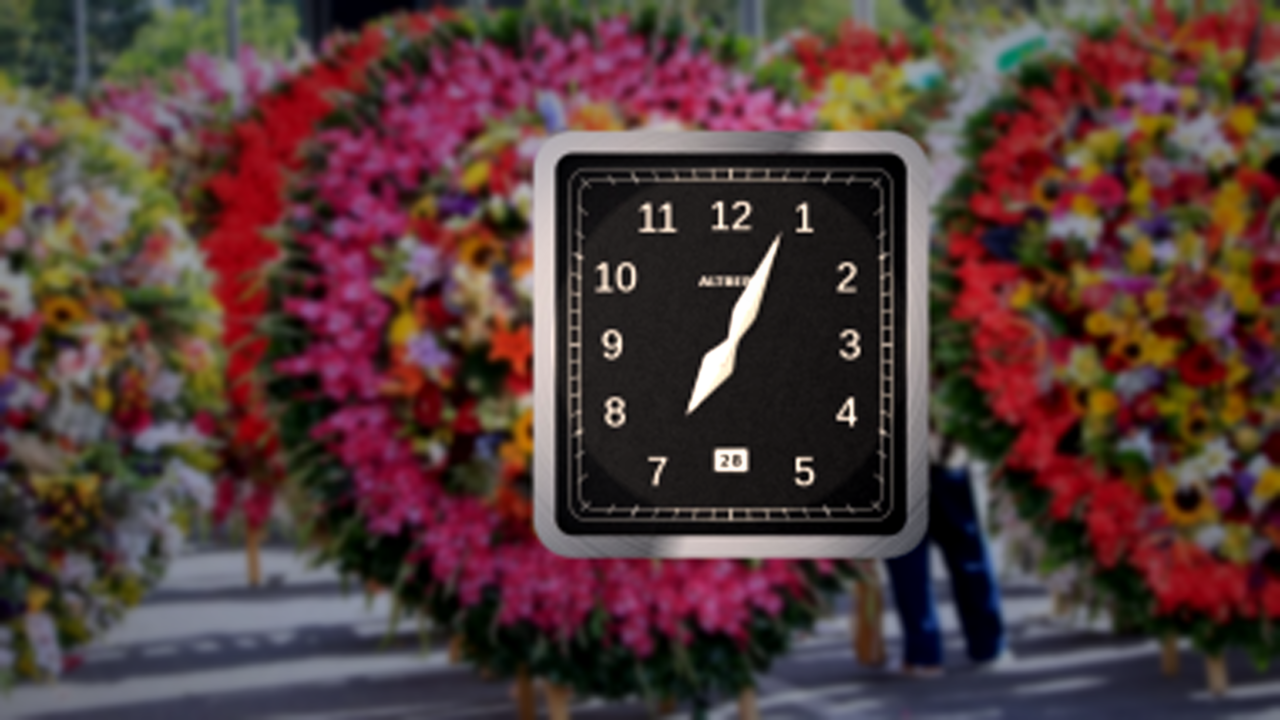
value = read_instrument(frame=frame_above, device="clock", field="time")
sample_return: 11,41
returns 7,04
